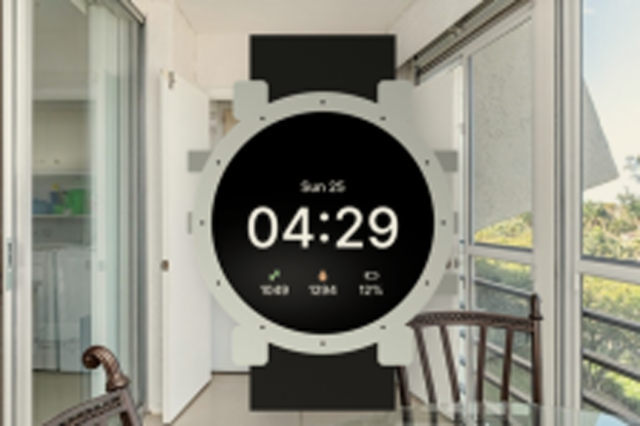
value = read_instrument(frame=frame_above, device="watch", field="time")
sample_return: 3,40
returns 4,29
